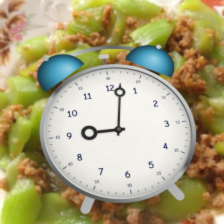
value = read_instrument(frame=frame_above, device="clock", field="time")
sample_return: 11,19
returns 9,02
